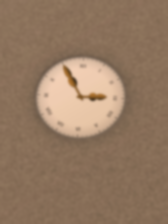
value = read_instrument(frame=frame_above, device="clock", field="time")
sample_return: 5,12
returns 2,55
